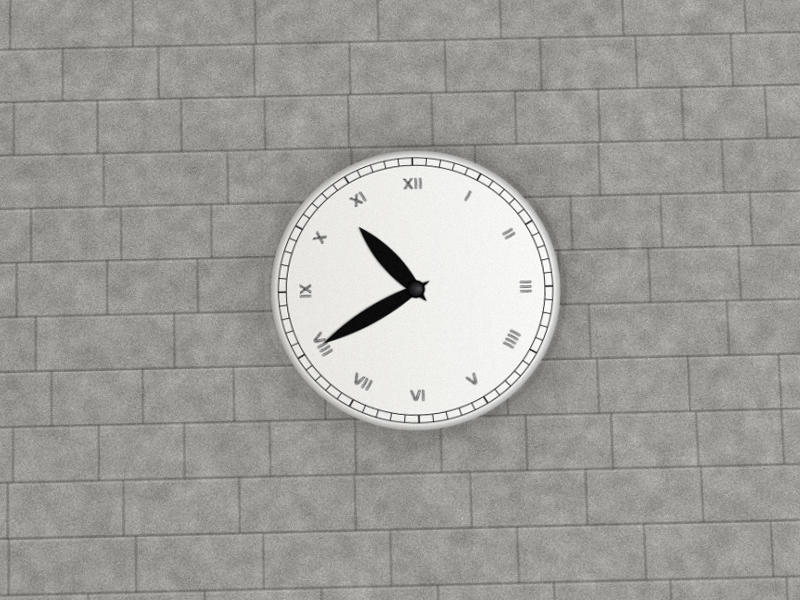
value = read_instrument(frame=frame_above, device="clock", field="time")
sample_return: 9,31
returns 10,40
